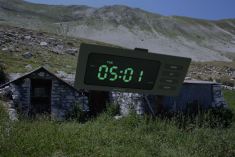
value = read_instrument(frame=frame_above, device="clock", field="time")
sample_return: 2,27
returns 5,01
